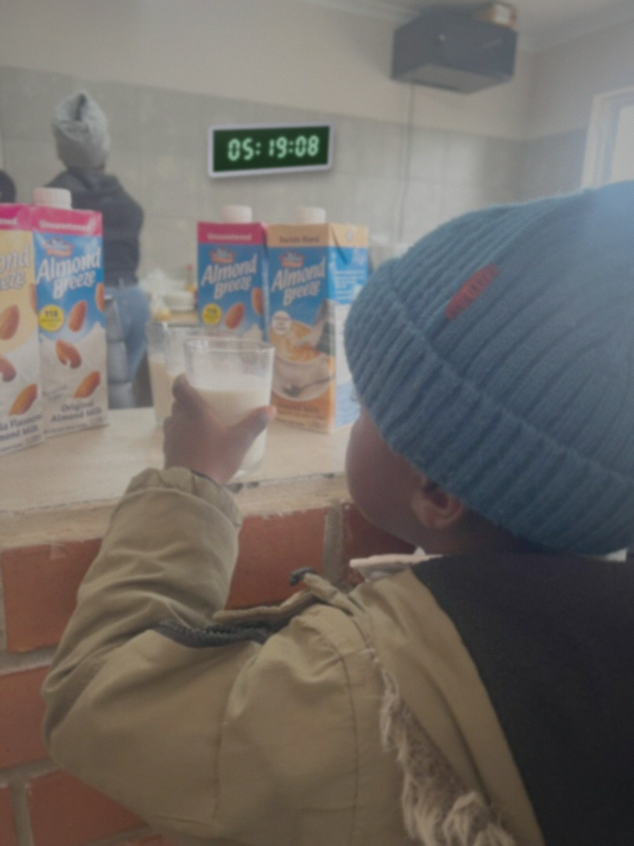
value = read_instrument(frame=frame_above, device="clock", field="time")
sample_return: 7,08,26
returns 5,19,08
